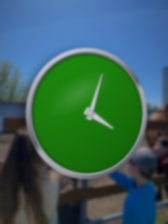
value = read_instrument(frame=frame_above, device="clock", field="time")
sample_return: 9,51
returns 4,03
